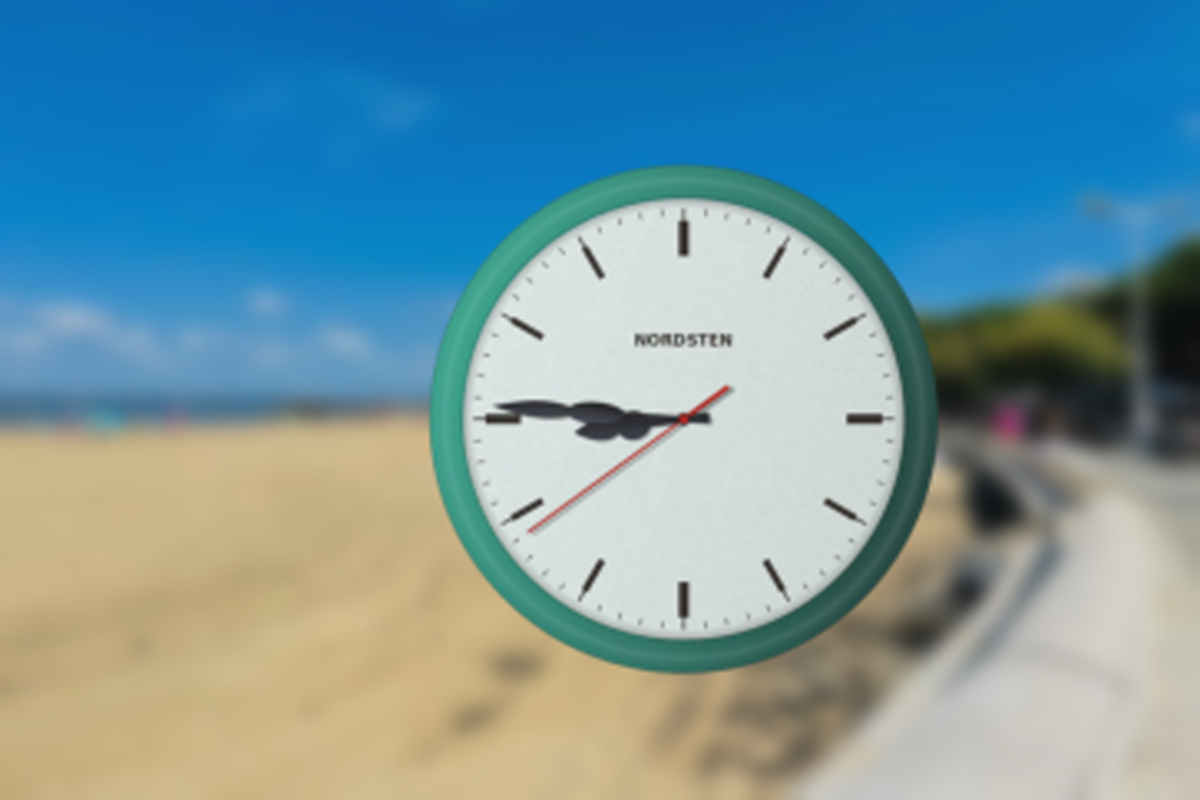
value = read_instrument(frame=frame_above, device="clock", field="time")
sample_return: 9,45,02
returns 8,45,39
